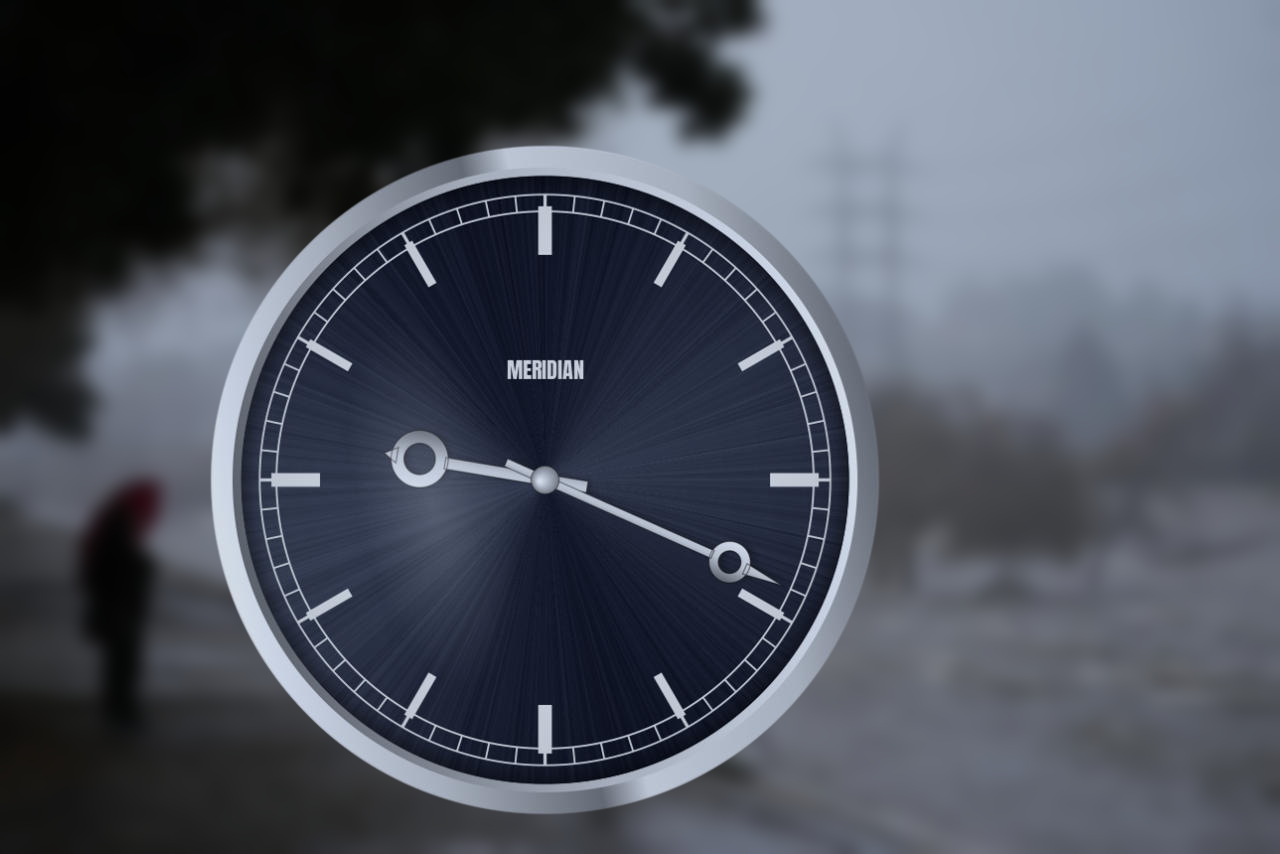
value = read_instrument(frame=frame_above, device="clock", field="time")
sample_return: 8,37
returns 9,19
